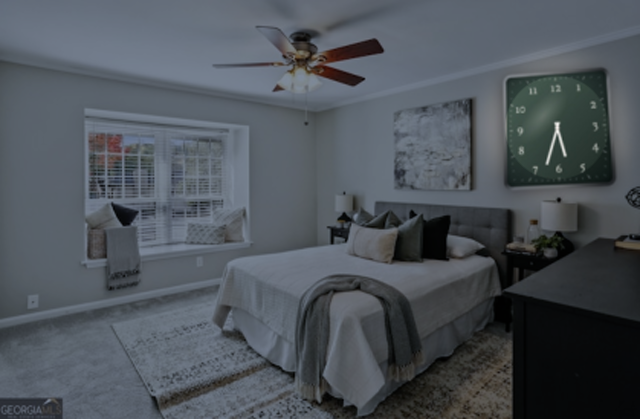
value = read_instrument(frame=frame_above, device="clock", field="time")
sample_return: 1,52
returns 5,33
